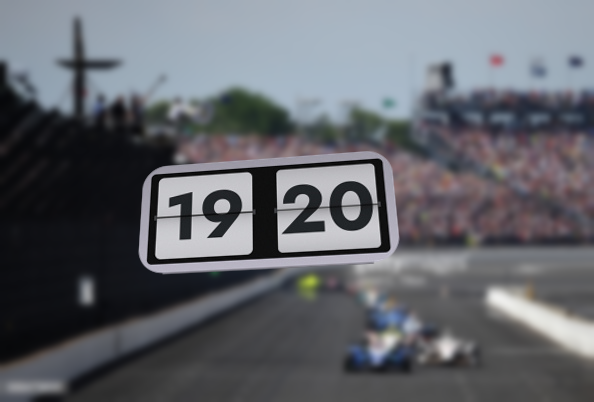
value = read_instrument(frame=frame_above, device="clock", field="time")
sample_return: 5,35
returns 19,20
